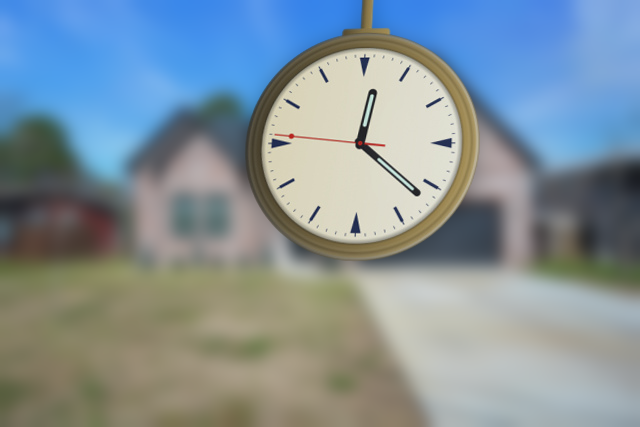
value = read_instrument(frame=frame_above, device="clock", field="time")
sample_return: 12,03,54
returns 12,21,46
